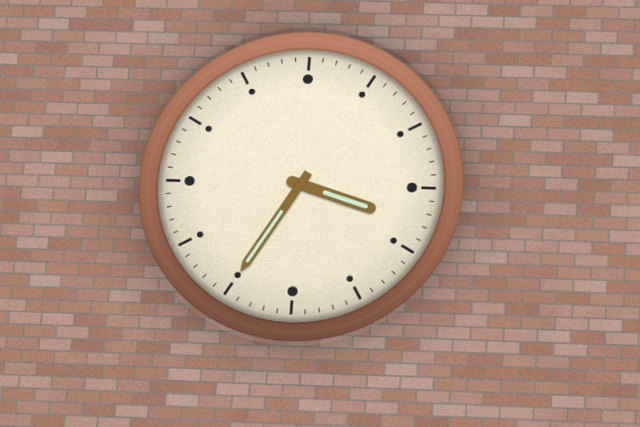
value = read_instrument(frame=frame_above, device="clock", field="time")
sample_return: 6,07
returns 3,35
